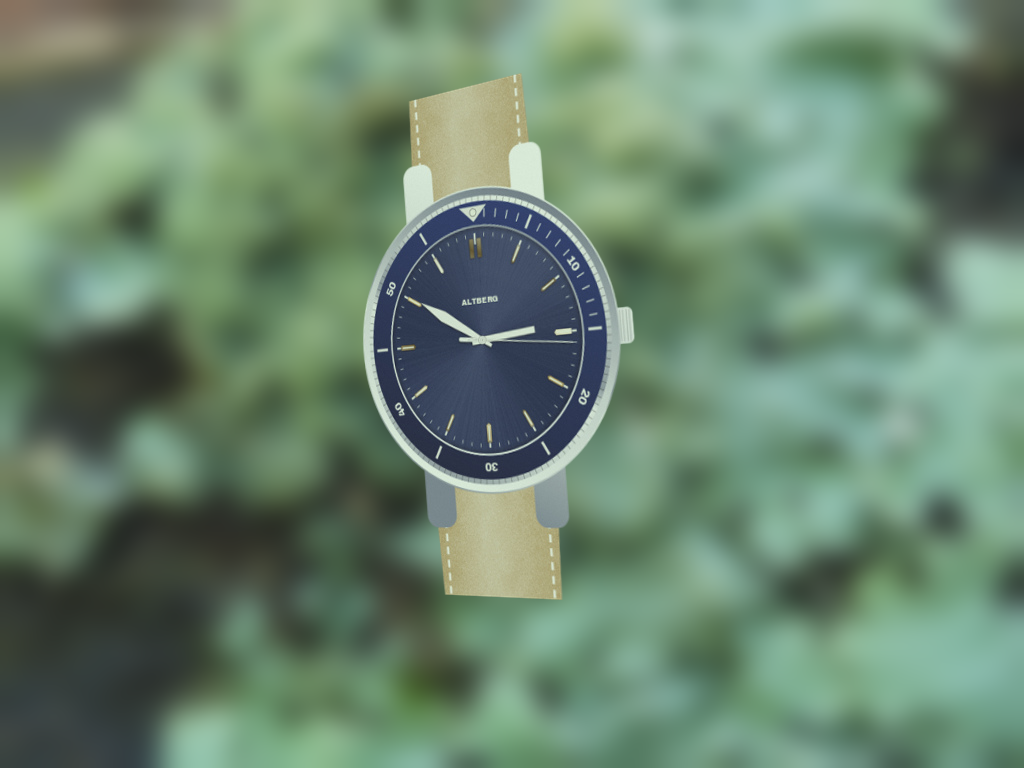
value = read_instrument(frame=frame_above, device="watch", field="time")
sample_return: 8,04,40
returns 2,50,16
